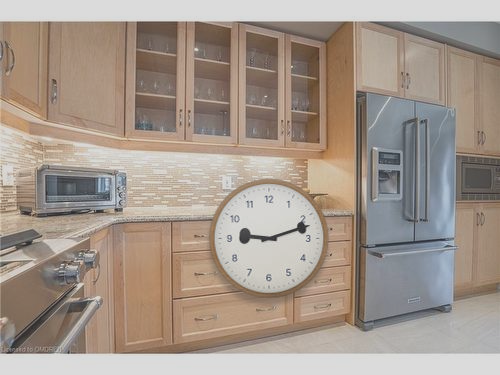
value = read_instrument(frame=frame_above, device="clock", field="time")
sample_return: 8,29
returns 9,12
